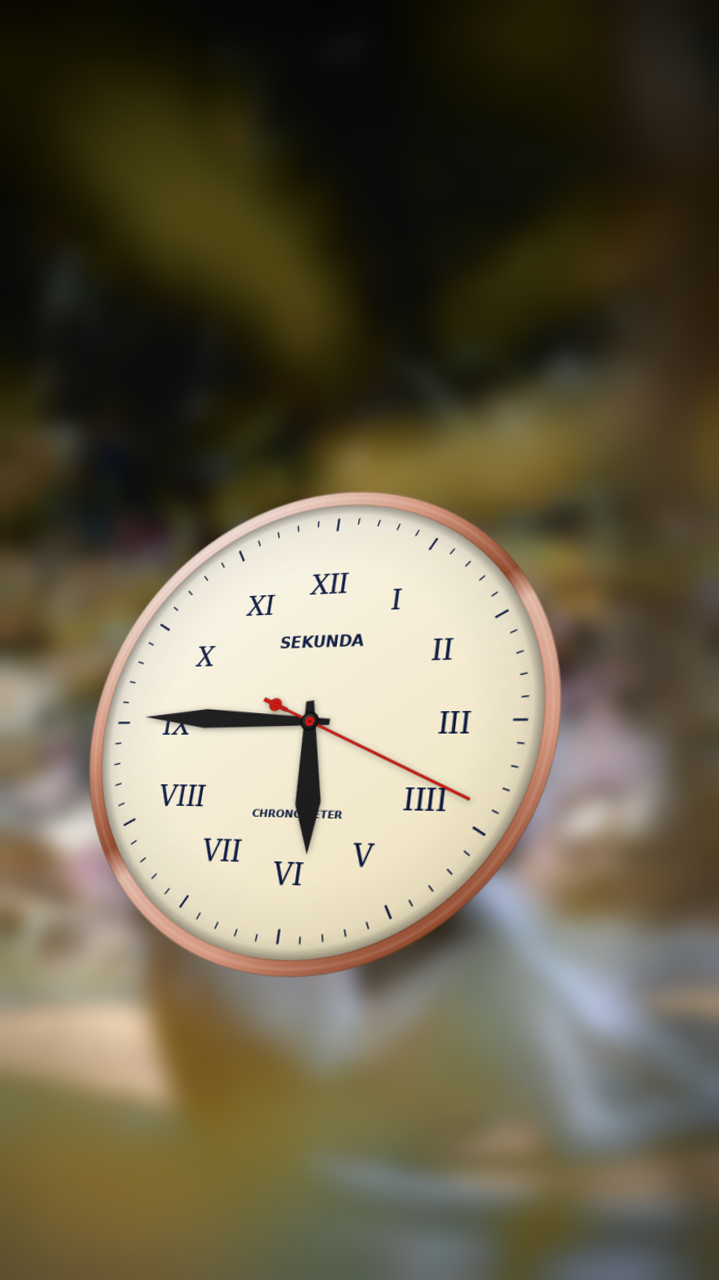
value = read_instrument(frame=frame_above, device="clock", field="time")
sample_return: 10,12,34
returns 5,45,19
